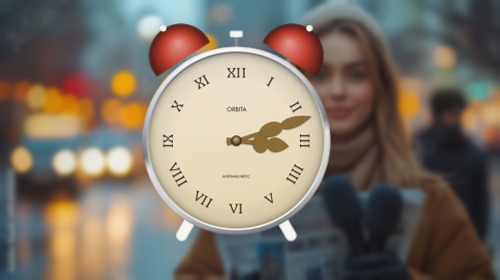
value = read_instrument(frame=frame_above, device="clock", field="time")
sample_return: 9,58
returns 3,12
